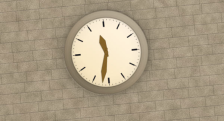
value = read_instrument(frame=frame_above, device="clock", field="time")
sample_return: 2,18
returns 11,32
